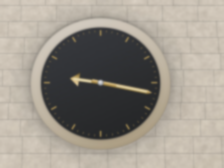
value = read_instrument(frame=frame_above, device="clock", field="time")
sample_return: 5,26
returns 9,17
